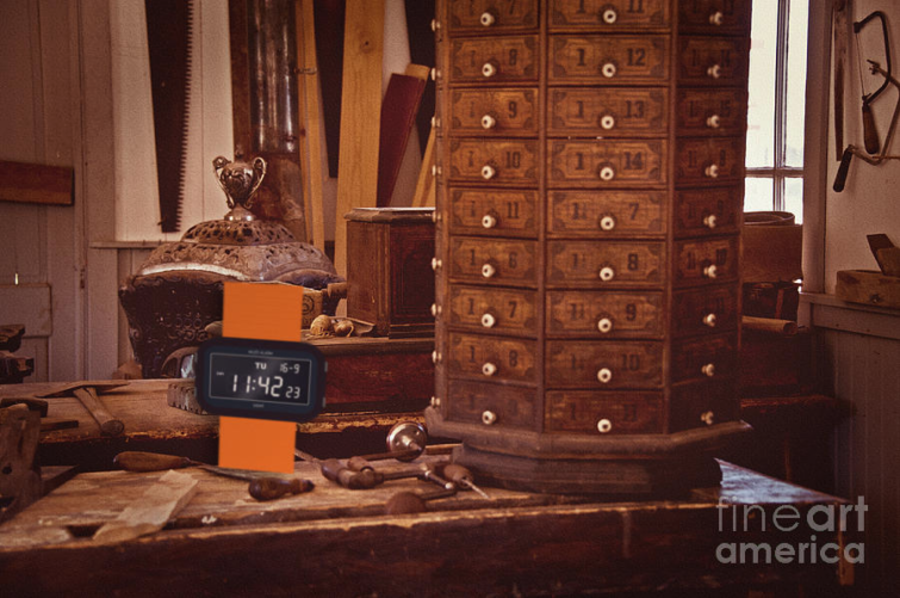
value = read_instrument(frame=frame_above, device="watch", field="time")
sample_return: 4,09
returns 11,42
